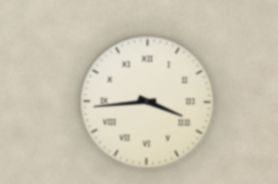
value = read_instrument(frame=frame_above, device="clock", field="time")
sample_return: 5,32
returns 3,44
